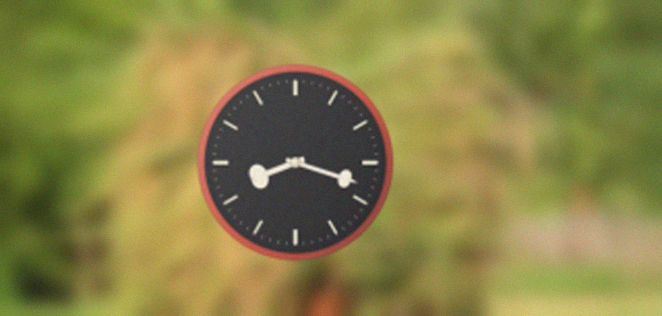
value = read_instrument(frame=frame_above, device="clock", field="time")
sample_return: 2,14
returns 8,18
